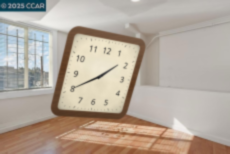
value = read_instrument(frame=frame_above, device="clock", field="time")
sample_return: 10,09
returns 1,40
